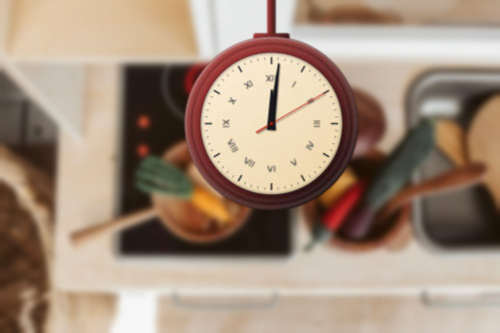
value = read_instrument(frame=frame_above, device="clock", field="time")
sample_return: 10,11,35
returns 12,01,10
